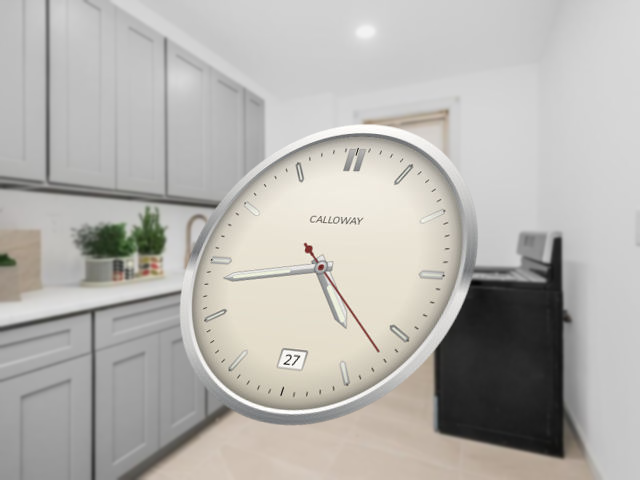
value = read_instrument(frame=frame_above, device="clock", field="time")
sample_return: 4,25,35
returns 4,43,22
